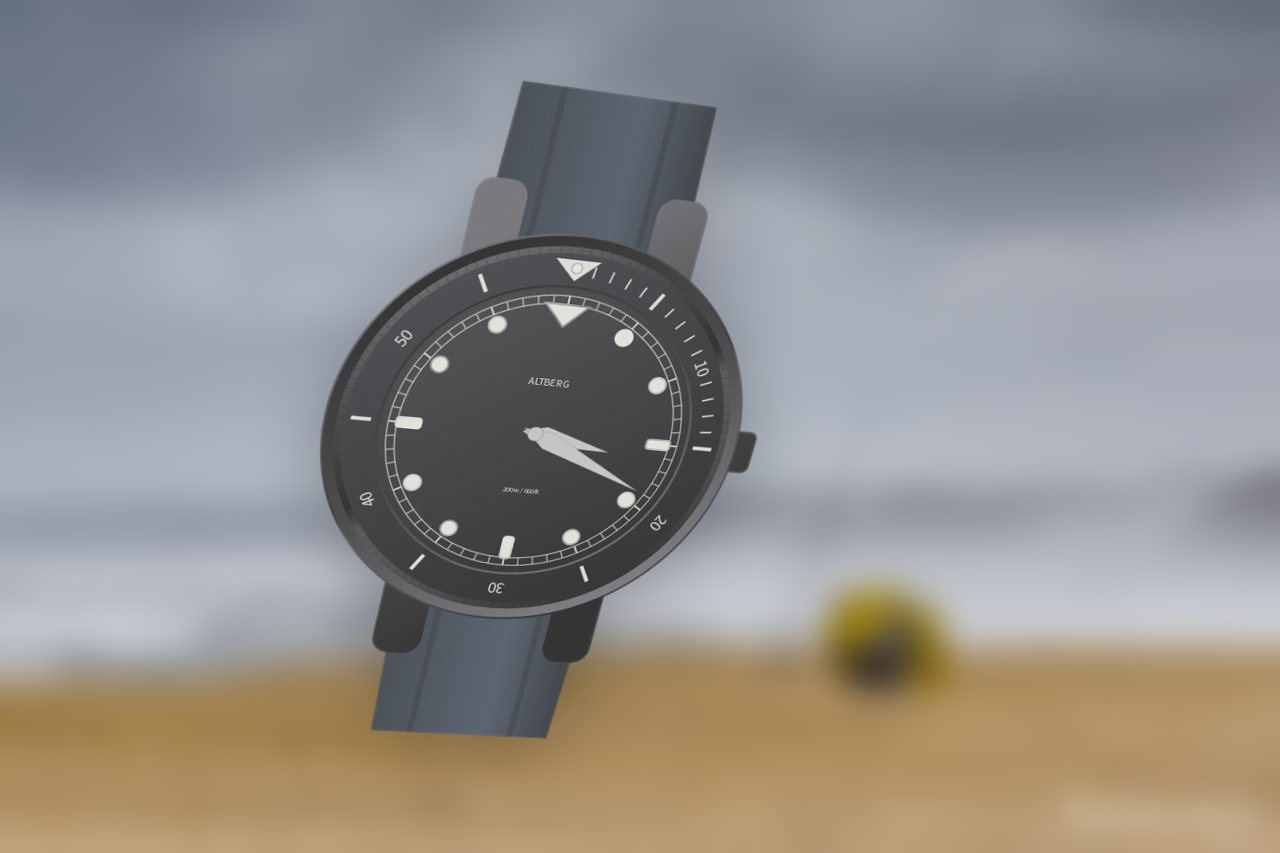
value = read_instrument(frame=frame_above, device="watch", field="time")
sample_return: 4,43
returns 3,19
